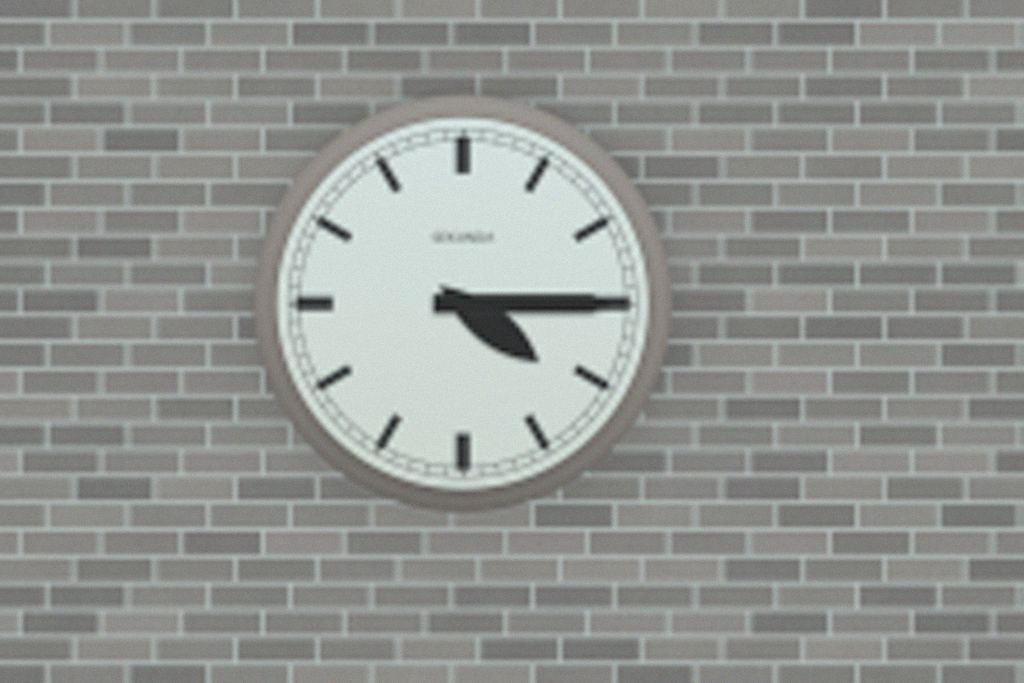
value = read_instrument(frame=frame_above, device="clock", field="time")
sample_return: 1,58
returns 4,15
